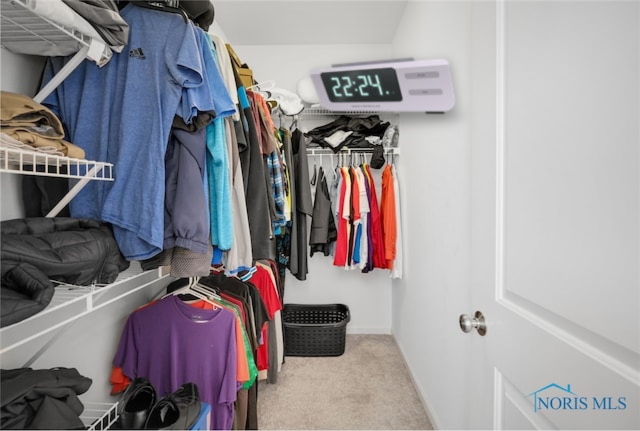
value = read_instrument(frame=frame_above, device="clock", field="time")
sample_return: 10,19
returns 22,24
